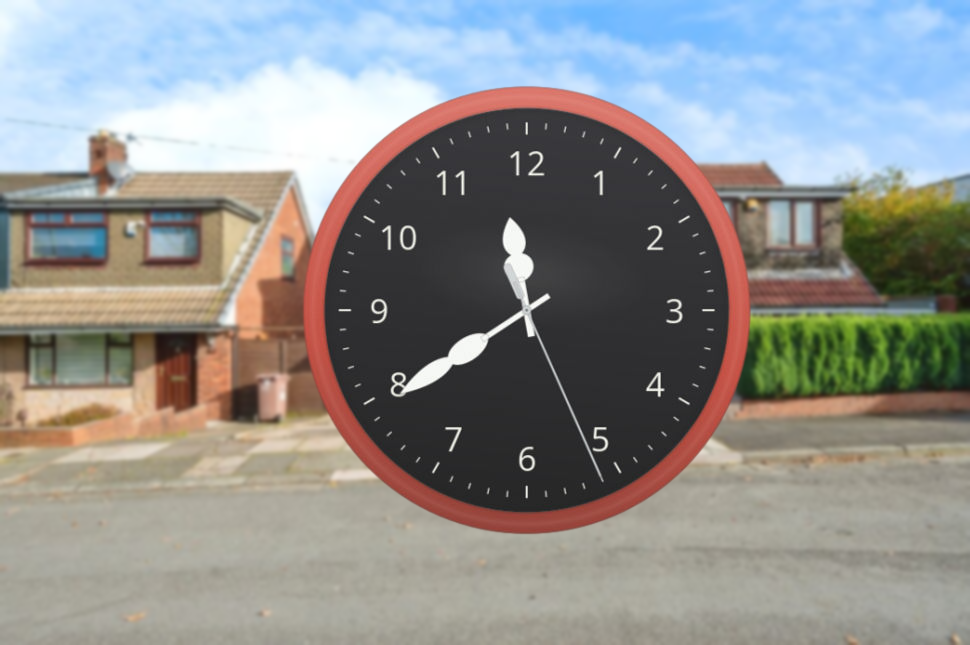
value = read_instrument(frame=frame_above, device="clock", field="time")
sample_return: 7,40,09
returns 11,39,26
